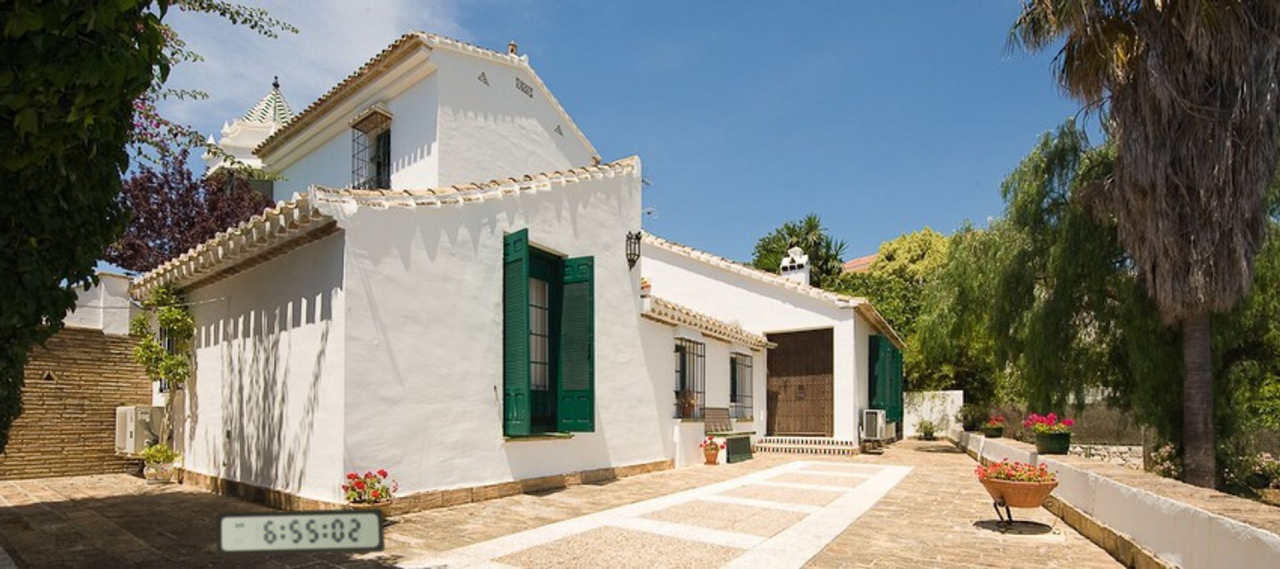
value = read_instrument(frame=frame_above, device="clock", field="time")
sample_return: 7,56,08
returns 6,55,02
